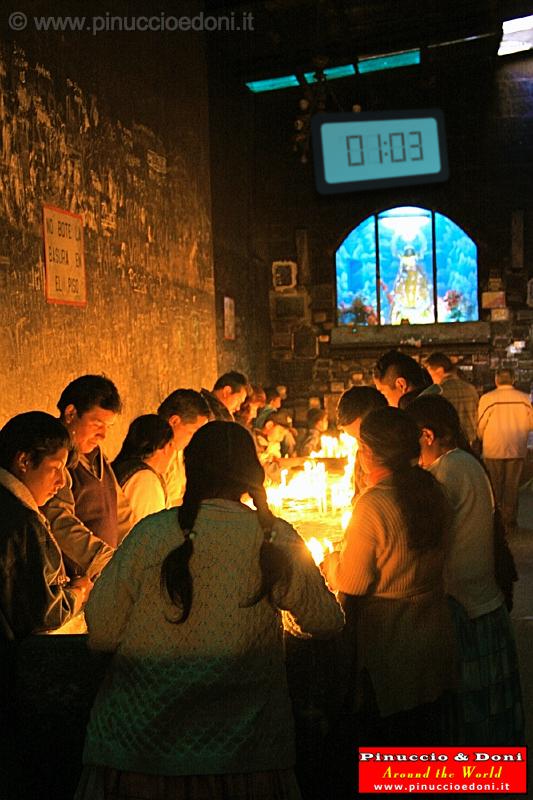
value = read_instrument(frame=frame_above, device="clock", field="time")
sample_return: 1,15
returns 1,03
